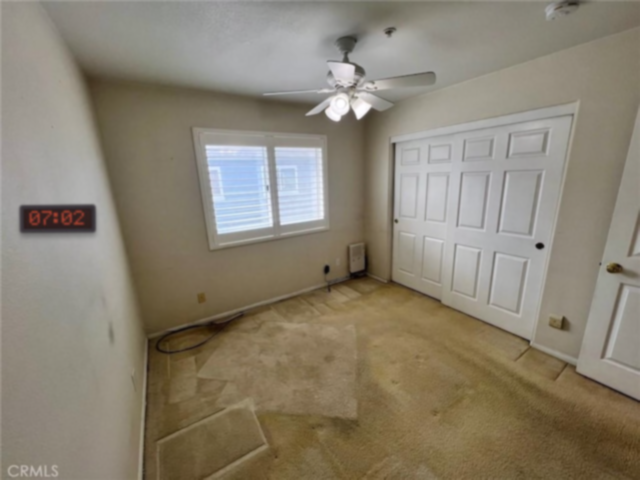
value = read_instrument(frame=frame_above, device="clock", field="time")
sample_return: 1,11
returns 7,02
